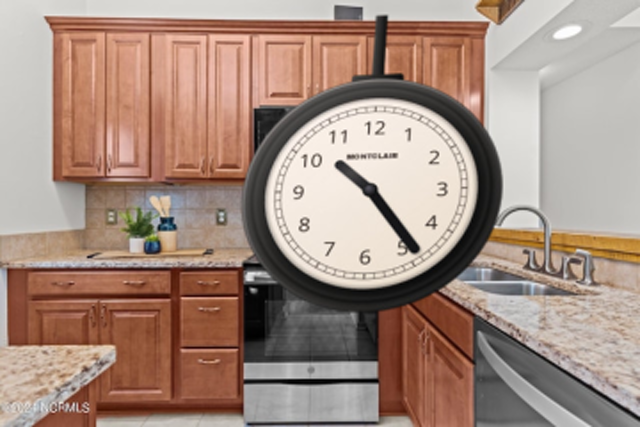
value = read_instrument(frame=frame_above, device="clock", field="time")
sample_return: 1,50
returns 10,24
